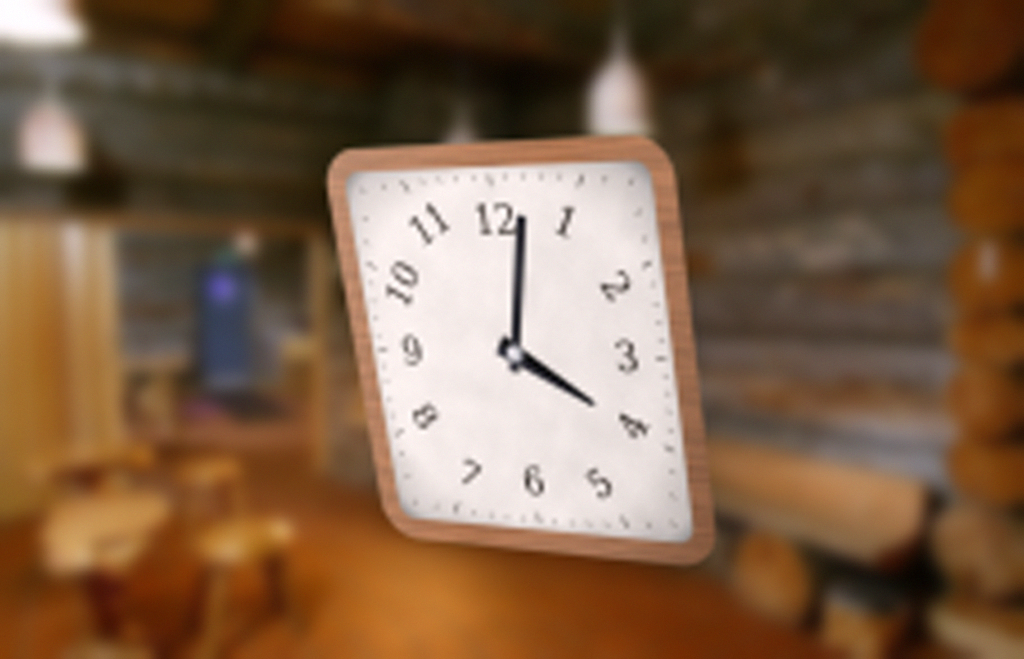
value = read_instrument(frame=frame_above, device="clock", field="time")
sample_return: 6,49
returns 4,02
